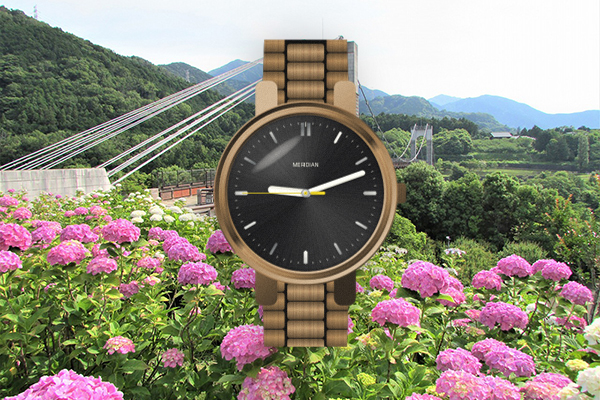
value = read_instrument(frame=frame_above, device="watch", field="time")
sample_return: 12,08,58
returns 9,11,45
